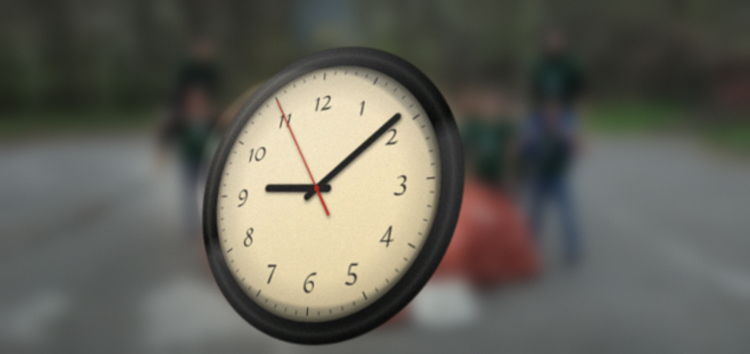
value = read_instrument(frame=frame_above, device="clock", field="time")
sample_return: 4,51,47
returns 9,08,55
